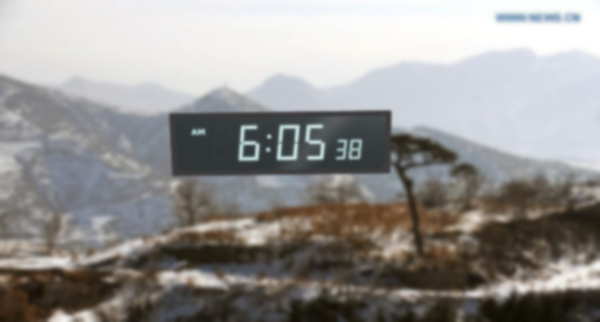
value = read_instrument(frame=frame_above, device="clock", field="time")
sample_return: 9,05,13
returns 6,05,38
